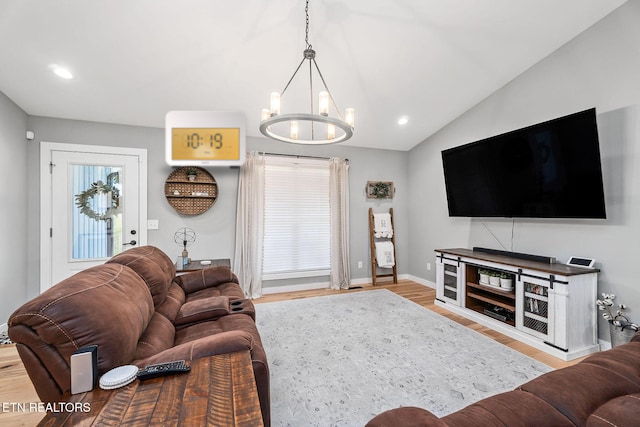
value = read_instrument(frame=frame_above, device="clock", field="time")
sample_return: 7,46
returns 10,19
